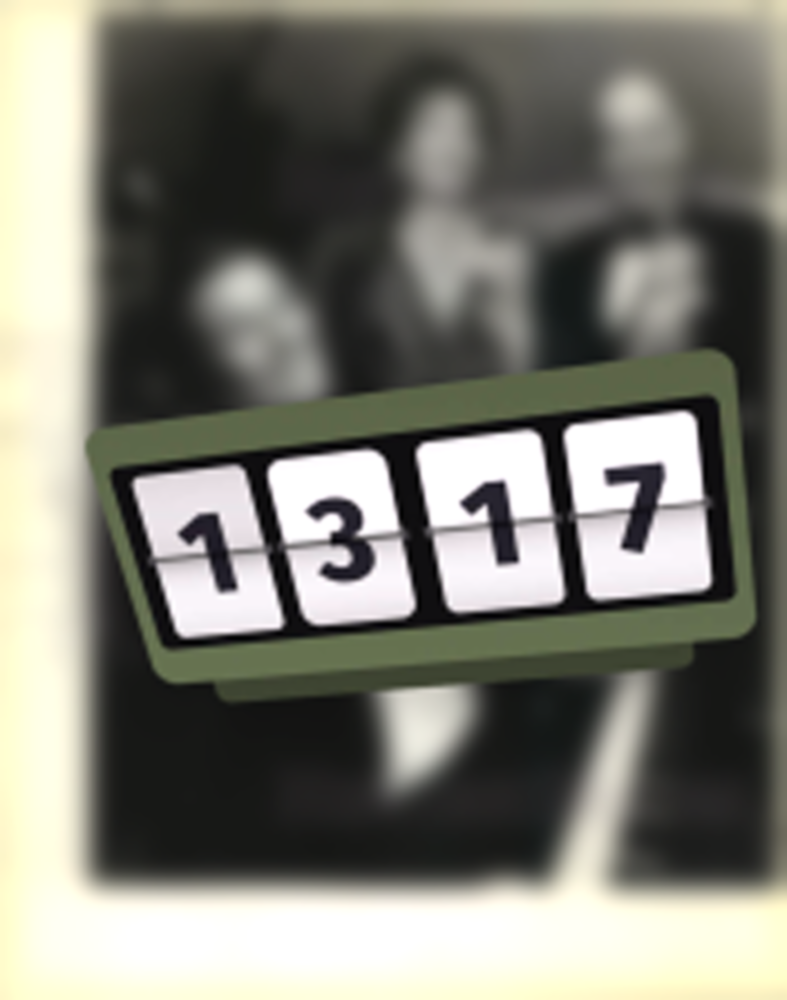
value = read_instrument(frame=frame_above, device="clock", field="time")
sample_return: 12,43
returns 13,17
